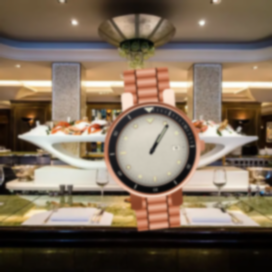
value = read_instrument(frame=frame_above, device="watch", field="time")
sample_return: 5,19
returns 1,06
